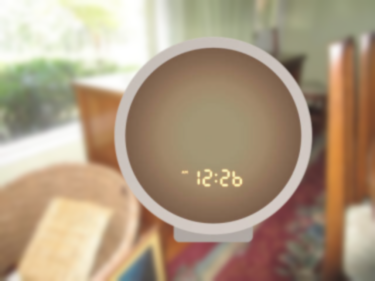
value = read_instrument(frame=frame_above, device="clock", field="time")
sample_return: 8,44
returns 12,26
